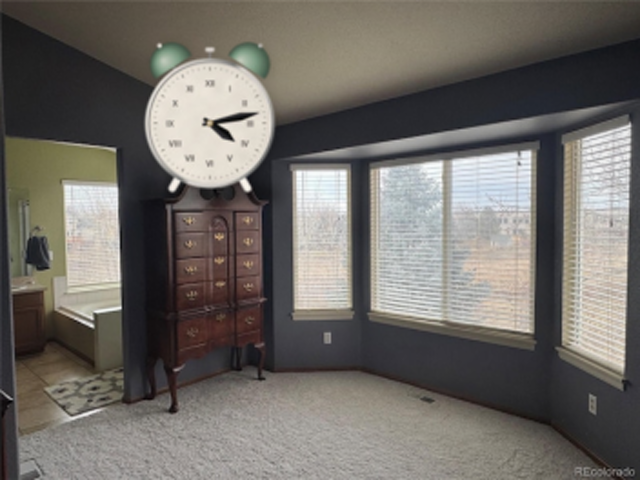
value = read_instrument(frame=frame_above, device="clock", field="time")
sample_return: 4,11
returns 4,13
